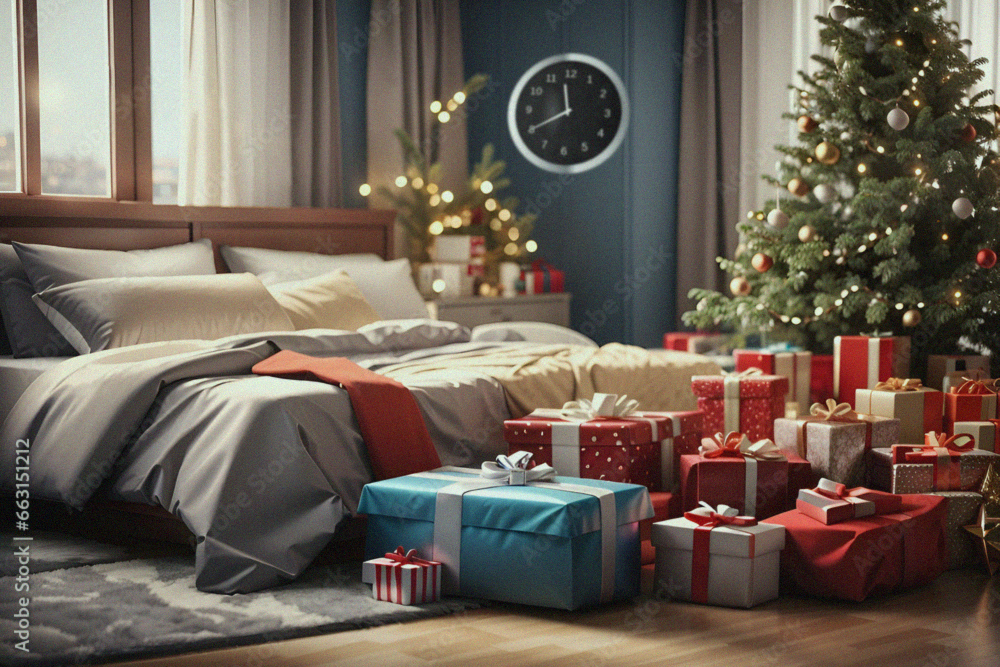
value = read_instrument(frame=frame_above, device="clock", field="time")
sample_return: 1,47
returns 11,40
